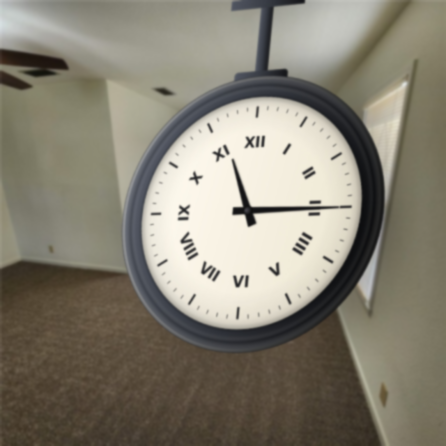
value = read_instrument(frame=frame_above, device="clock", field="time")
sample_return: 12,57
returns 11,15
